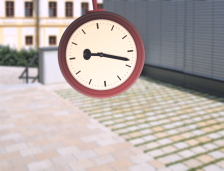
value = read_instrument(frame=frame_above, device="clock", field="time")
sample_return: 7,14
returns 9,18
